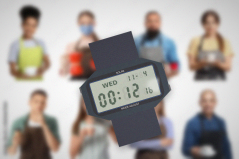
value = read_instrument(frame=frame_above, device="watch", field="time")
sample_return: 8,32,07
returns 0,12,16
